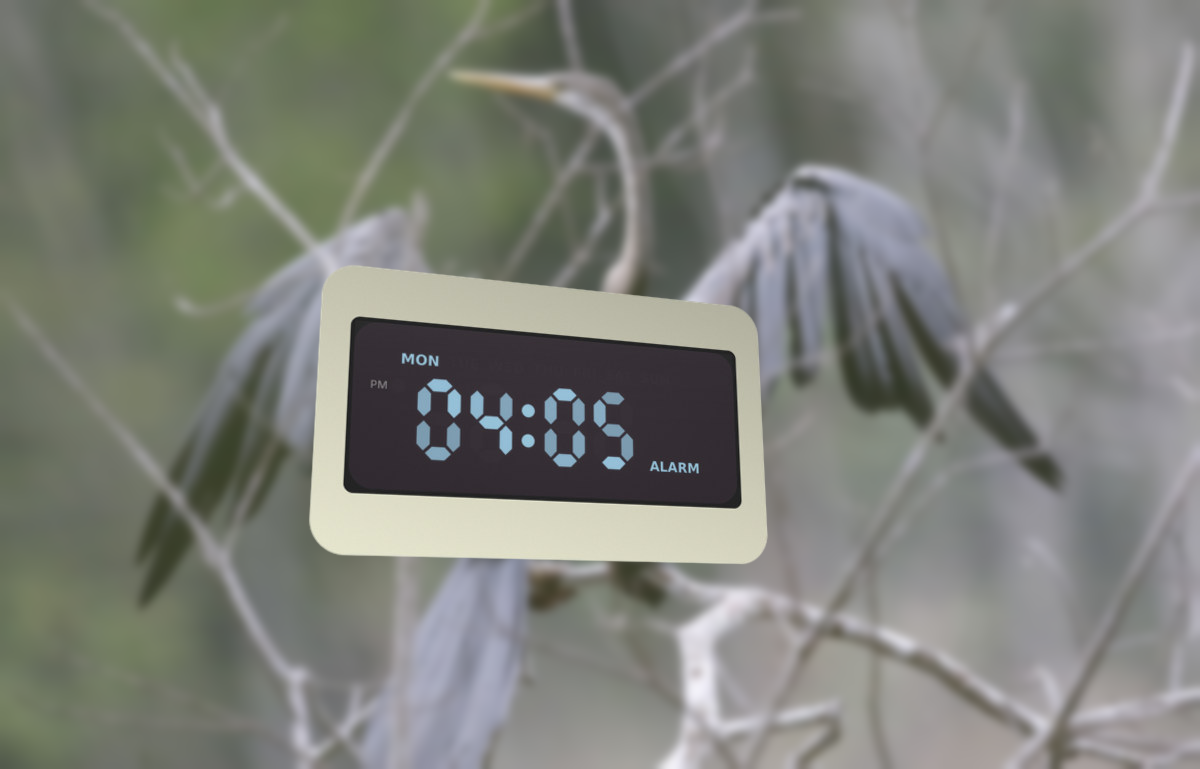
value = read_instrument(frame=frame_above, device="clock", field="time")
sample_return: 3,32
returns 4,05
